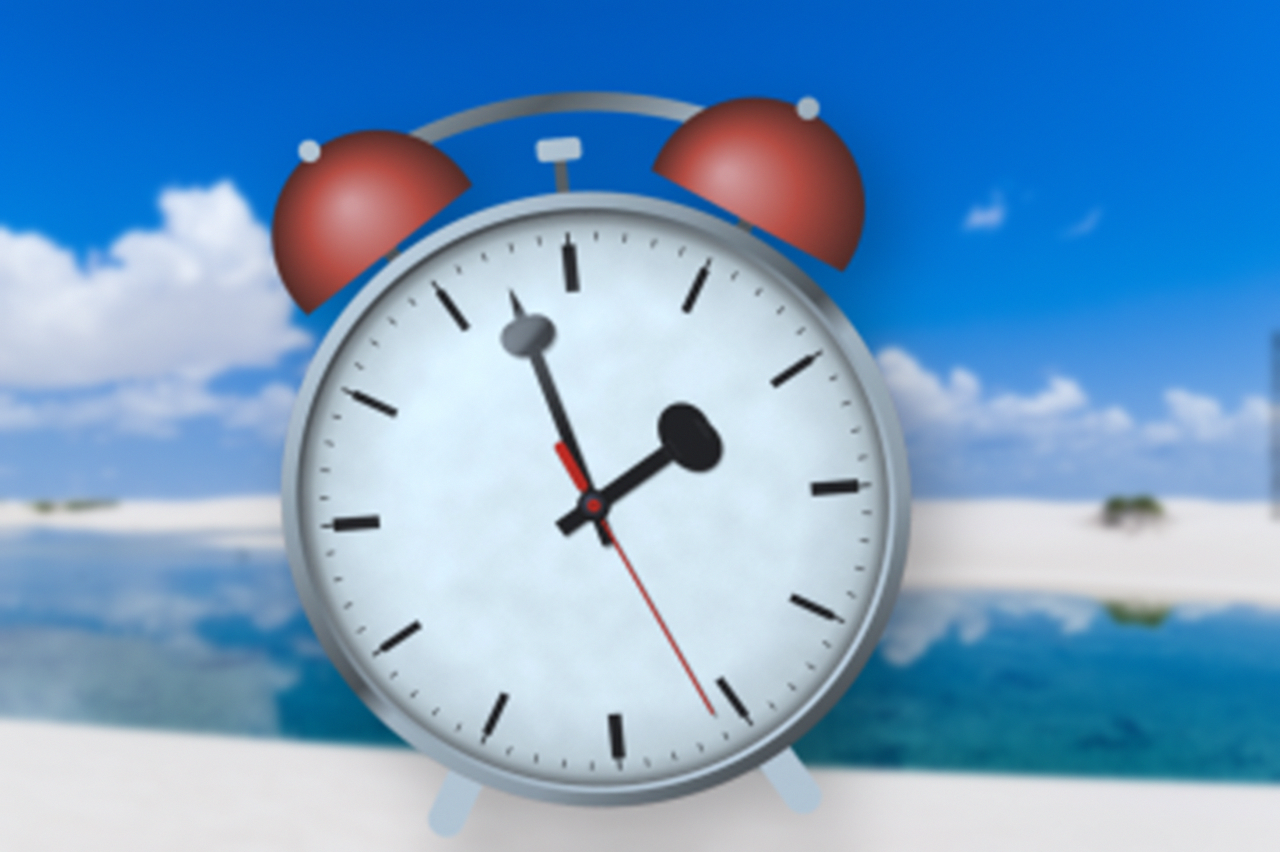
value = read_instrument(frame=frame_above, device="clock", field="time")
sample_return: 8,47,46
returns 1,57,26
